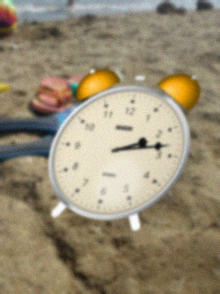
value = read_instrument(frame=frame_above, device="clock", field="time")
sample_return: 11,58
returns 2,13
